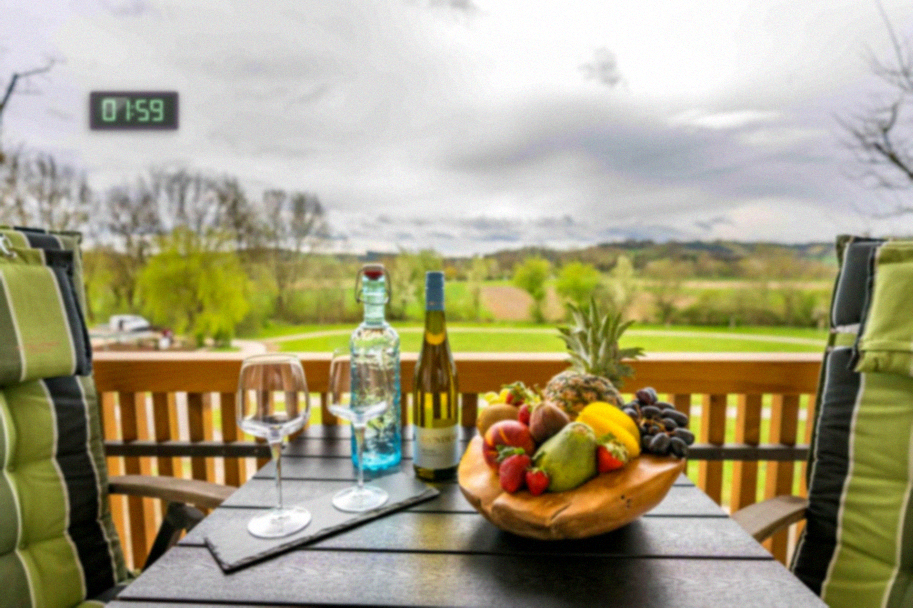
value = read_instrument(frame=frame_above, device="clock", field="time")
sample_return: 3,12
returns 1,59
